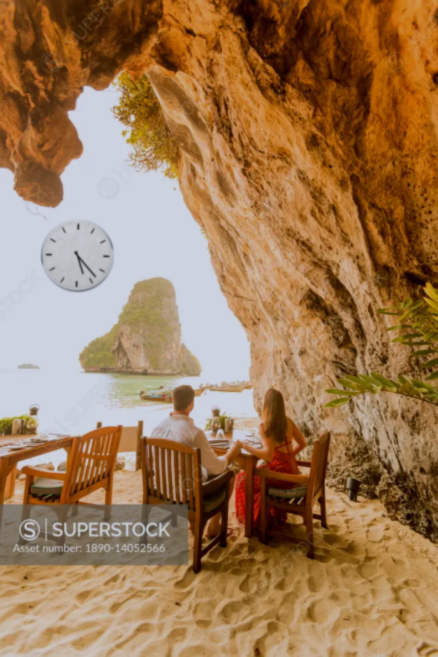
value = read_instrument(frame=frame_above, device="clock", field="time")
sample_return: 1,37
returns 5,23
